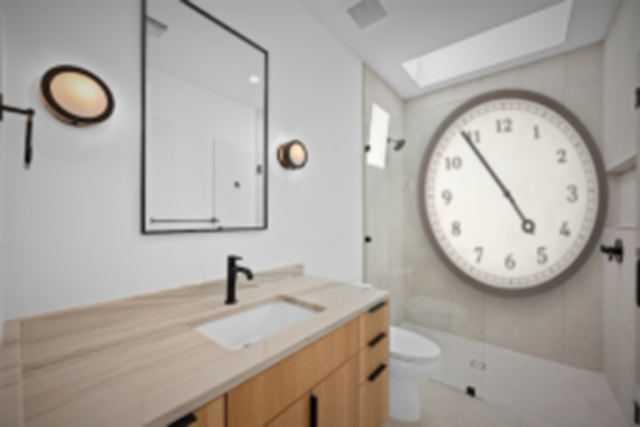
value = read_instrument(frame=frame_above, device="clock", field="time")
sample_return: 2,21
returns 4,54
